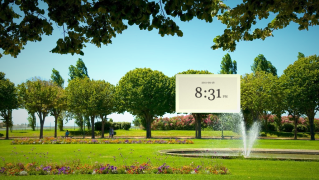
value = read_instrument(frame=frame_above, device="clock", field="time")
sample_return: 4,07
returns 8,31
